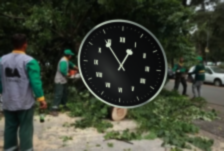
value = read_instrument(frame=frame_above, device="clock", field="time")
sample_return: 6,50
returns 12,54
